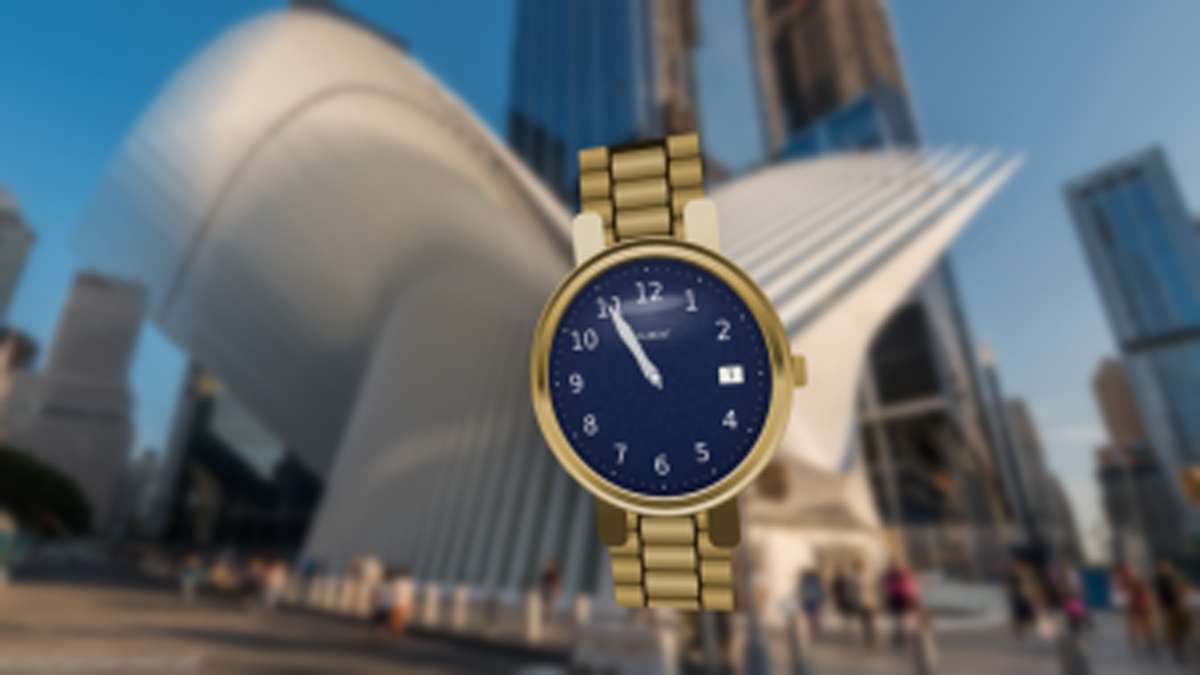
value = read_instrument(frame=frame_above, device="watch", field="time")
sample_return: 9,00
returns 10,55
